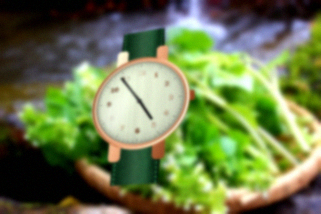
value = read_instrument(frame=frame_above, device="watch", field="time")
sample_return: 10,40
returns 4,54
